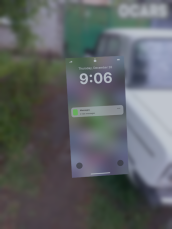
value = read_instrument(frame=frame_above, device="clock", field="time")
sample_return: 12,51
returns 9,06
